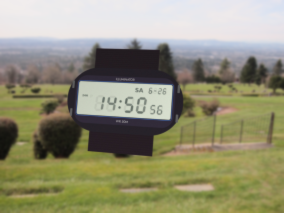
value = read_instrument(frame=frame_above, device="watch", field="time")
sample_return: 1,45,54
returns 14,50,56
